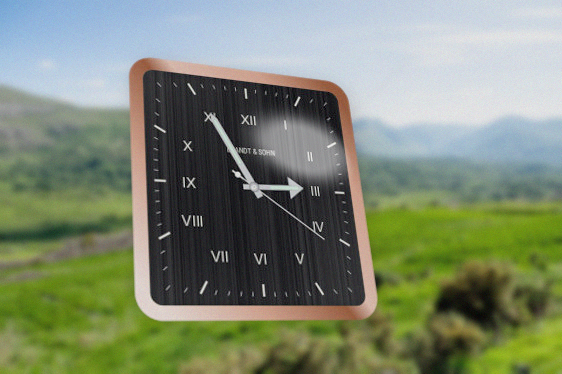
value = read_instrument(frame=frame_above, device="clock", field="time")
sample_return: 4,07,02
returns 2,55,21
